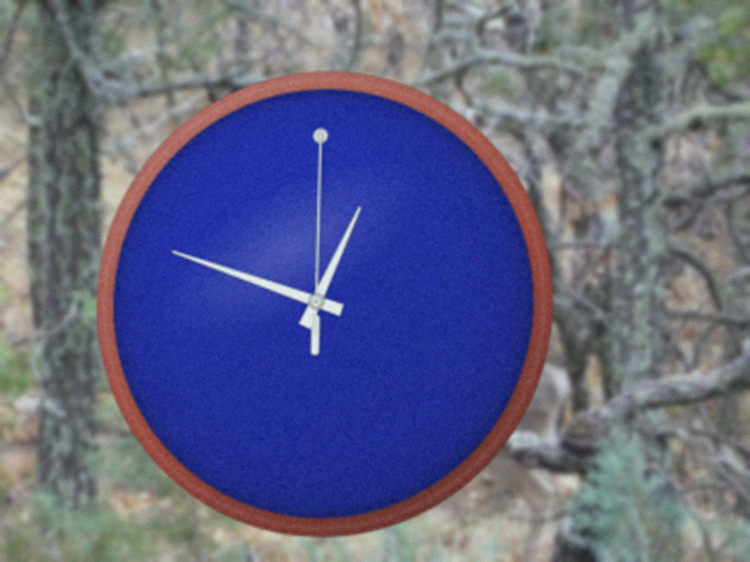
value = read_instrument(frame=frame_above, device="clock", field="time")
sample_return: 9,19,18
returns 12,48,00
